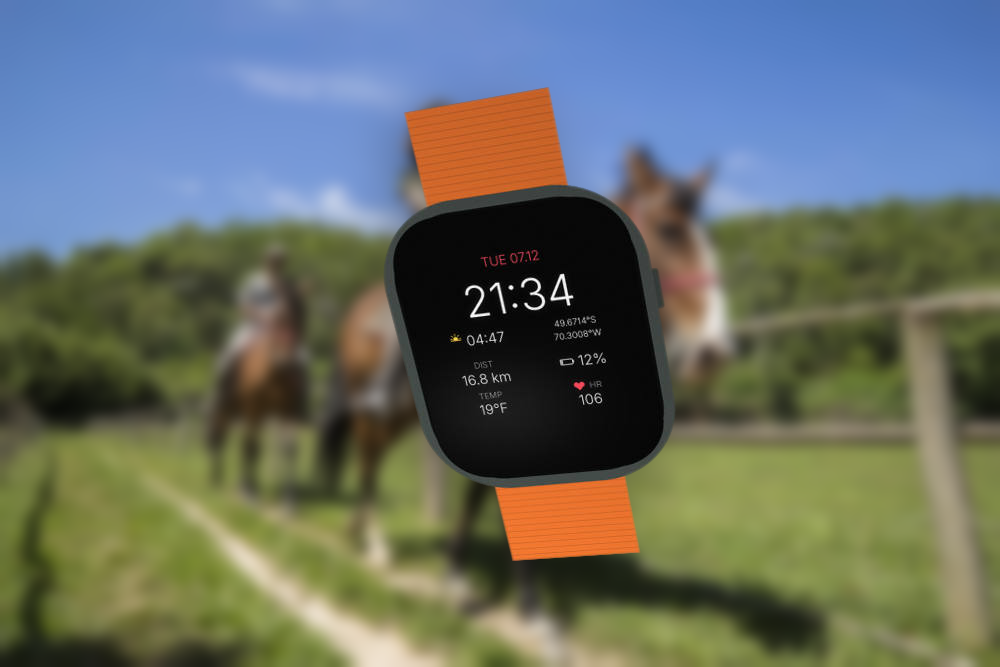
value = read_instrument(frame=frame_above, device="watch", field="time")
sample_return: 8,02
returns 21,34
